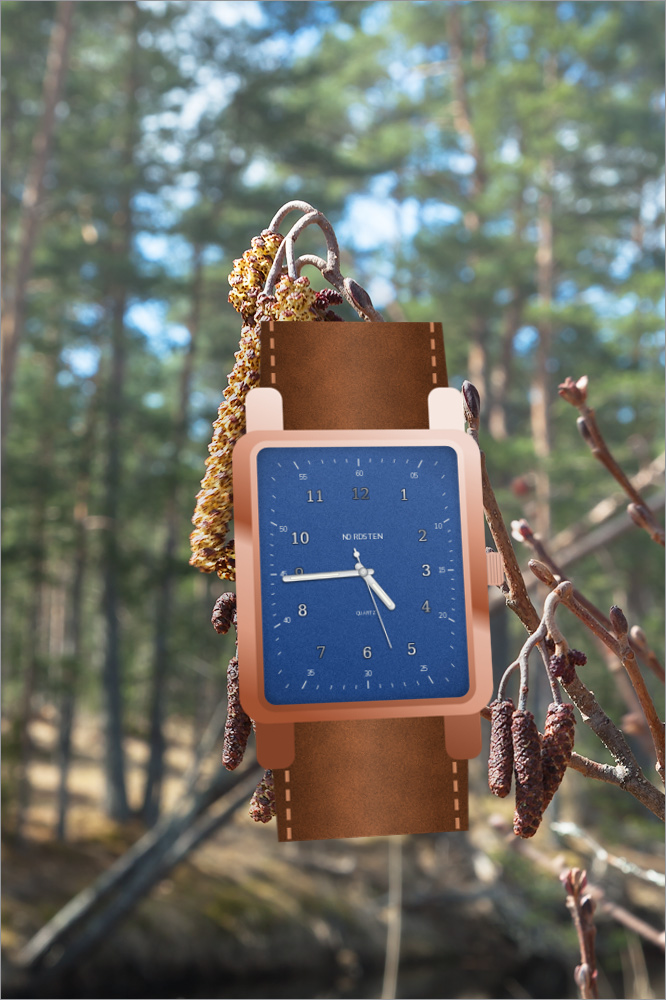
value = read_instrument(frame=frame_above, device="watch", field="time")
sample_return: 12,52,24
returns 4,44,27
